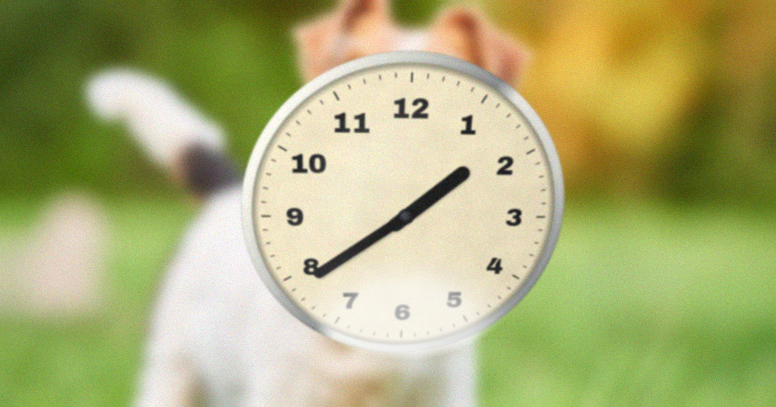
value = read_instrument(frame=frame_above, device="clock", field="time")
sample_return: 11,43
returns 1,39
